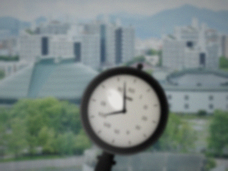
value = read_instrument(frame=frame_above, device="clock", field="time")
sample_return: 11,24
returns 7,57
